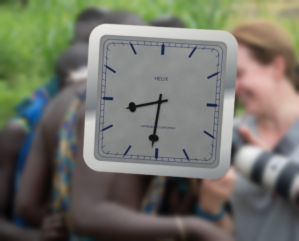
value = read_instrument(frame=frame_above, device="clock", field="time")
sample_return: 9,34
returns 8,31
